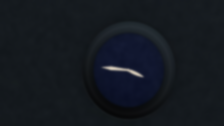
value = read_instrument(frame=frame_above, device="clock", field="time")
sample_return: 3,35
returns 3,46
